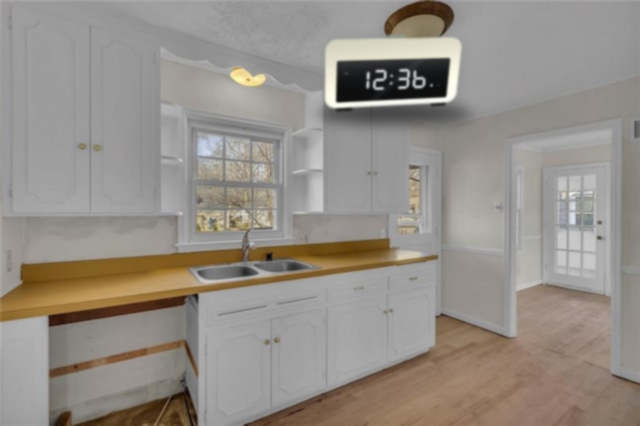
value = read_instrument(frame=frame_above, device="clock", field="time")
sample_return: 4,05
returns 12,36
